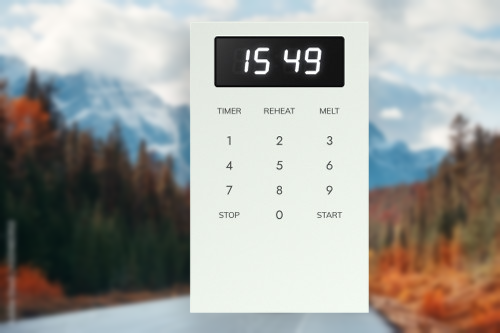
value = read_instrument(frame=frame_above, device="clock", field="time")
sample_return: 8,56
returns 15,49
